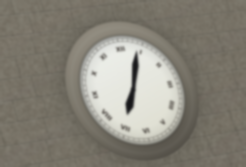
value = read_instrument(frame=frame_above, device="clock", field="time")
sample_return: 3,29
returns 7,04
